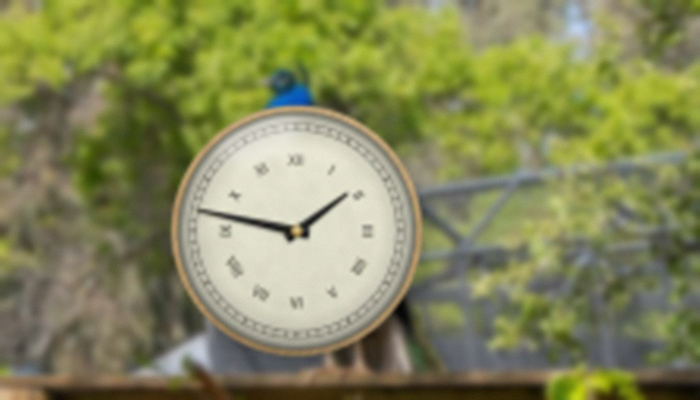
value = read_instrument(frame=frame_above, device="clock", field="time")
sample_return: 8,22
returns 1,47
